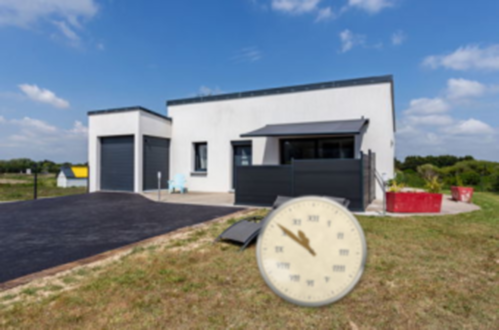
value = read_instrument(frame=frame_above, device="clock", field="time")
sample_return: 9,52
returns 10,51
